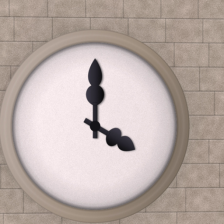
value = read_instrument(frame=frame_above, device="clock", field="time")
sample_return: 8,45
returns 4,00
